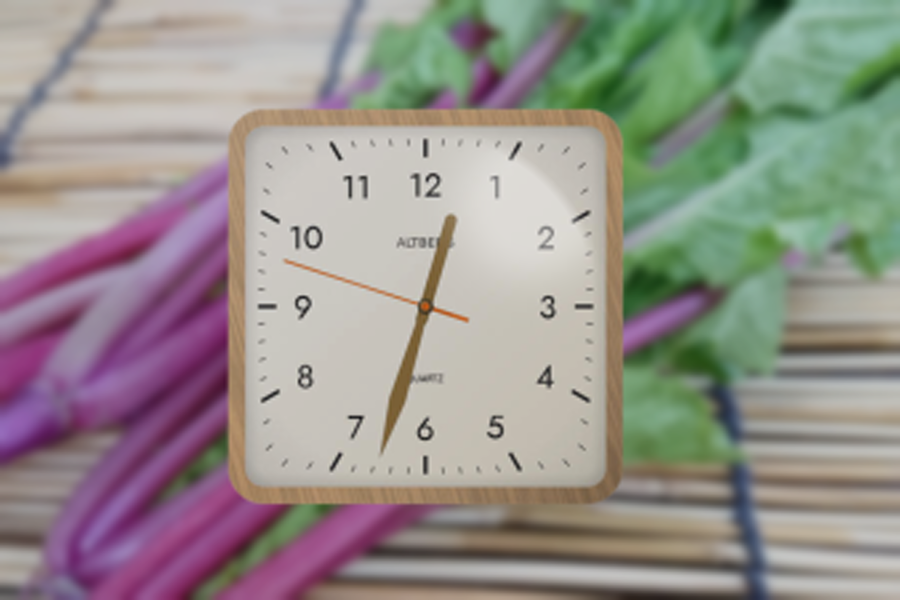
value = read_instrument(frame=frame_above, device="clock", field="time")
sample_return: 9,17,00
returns 12,32,48
